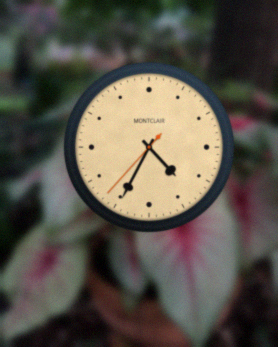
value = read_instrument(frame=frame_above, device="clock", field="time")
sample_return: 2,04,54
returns 4,34,37
